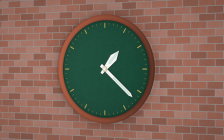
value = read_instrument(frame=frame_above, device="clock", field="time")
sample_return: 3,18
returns 1,22
